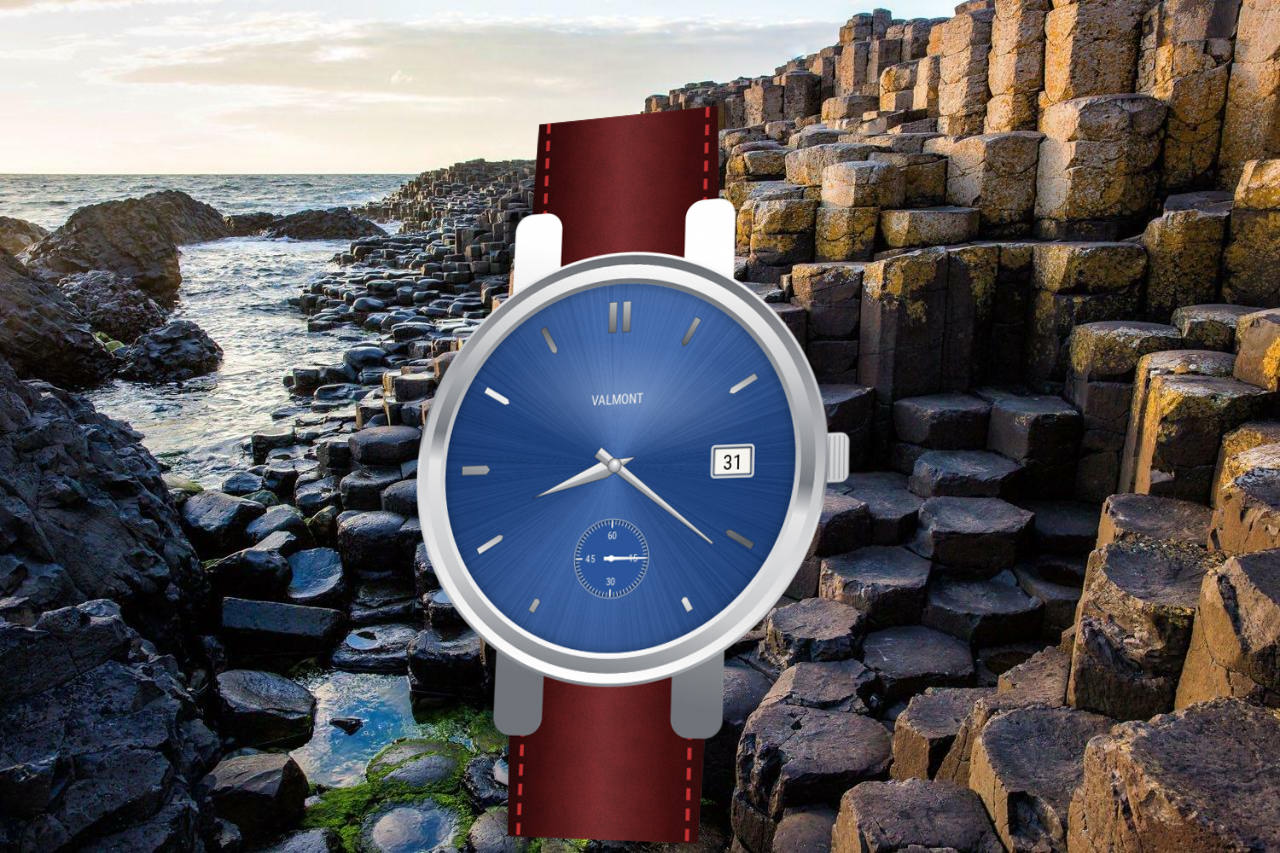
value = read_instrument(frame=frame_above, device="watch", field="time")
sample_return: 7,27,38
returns 8,21,15
